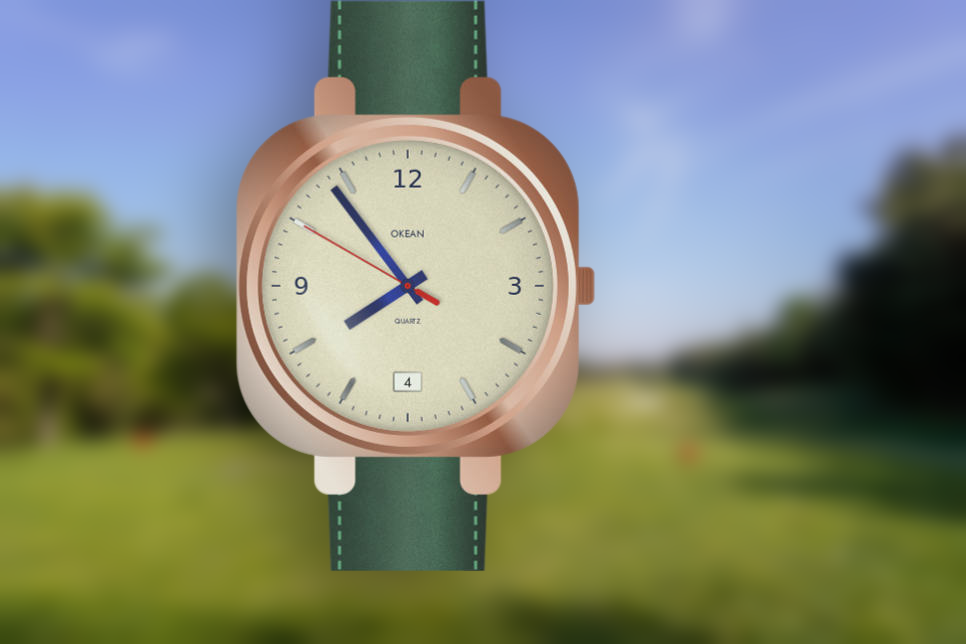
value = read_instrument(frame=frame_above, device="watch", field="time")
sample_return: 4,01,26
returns 7,53,50
